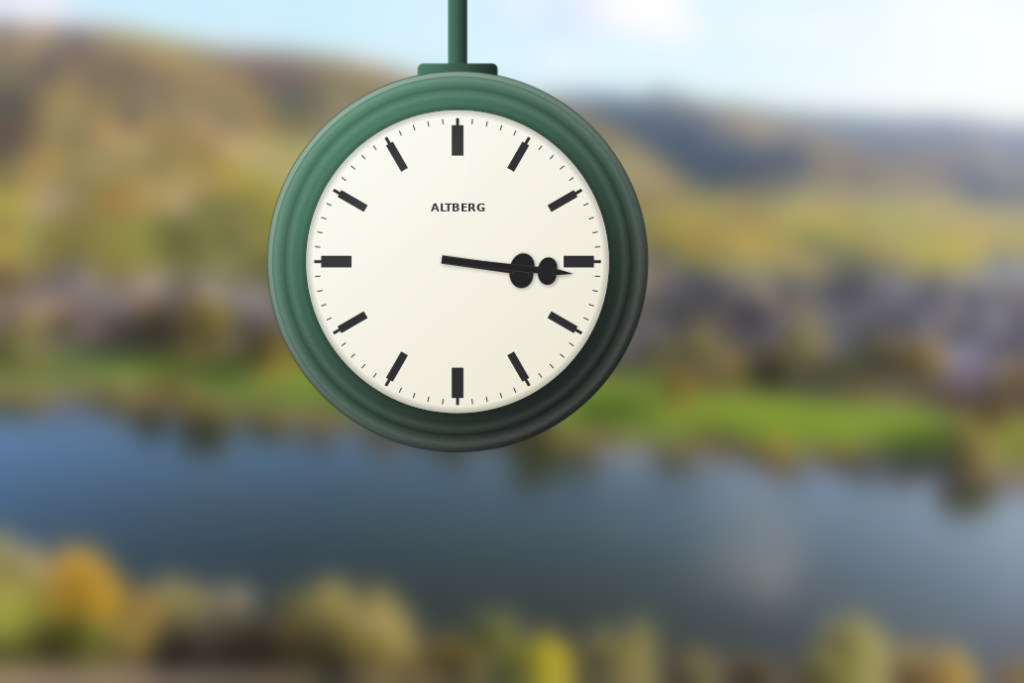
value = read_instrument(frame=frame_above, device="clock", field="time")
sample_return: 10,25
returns 3,16
